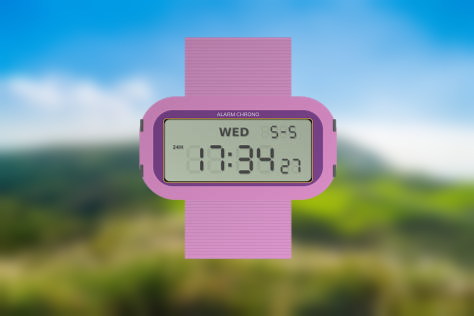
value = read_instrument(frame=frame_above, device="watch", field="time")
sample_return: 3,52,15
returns 17,34,27
